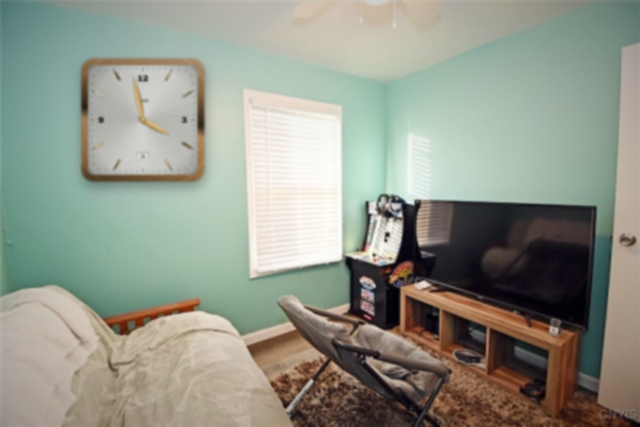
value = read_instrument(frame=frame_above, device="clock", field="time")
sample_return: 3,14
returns 3,58
